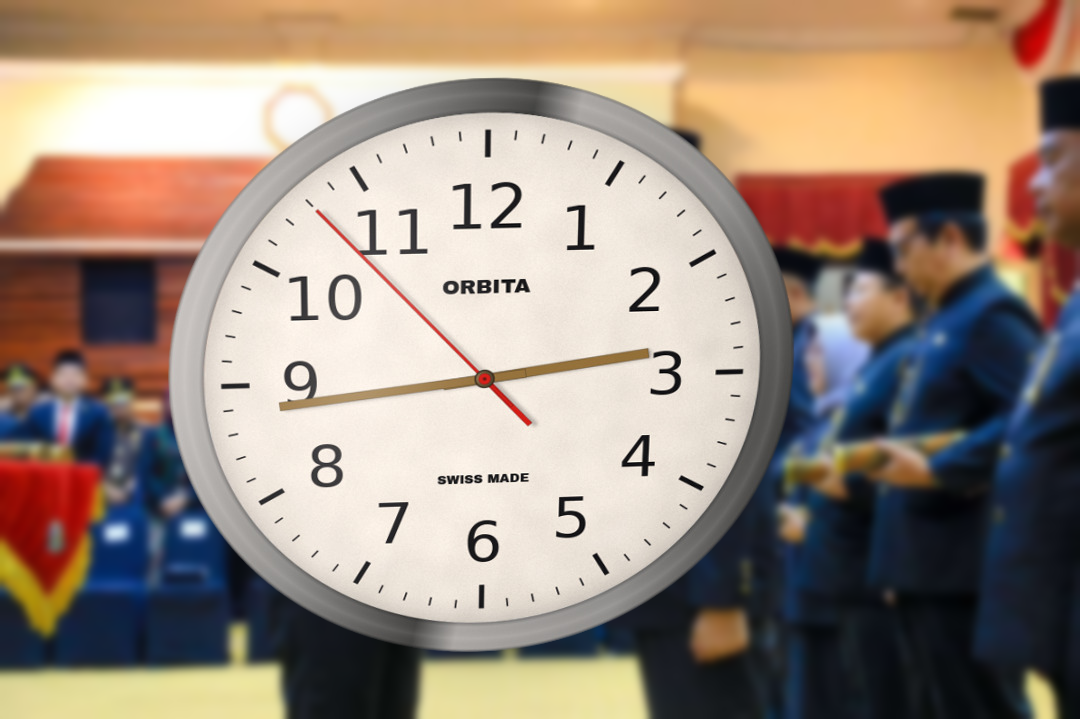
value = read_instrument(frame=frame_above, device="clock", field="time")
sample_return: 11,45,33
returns 2,43,53
